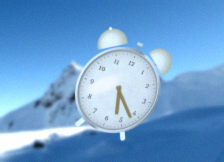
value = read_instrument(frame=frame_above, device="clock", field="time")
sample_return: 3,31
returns 5,22
